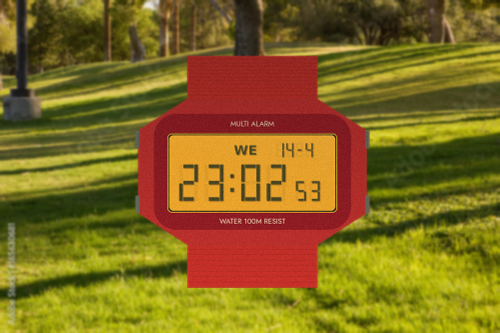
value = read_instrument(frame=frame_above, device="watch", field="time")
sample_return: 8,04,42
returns 23,02,53
